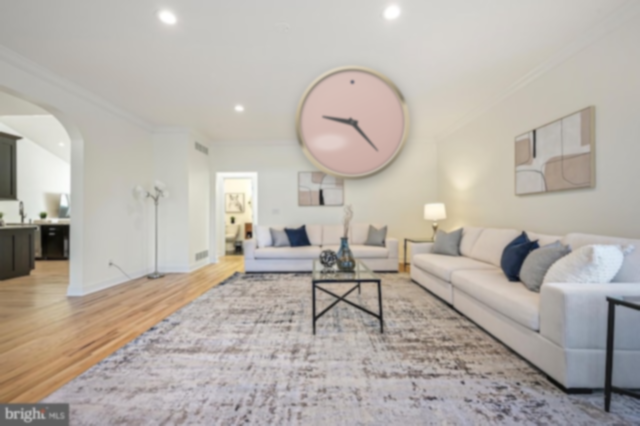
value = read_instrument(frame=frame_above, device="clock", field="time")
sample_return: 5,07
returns 9,23
